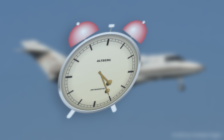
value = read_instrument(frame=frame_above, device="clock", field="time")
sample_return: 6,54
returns 4,25
